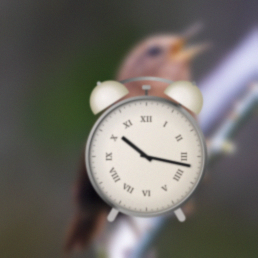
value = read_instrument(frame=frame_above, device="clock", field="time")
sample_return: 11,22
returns 10,17
